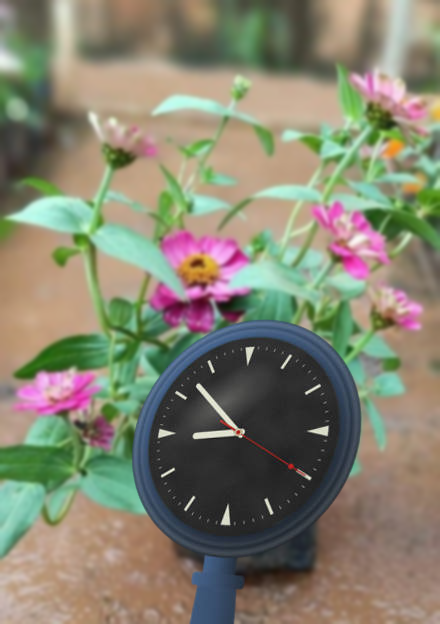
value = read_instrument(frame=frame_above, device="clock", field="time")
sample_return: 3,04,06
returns 8,52,20
